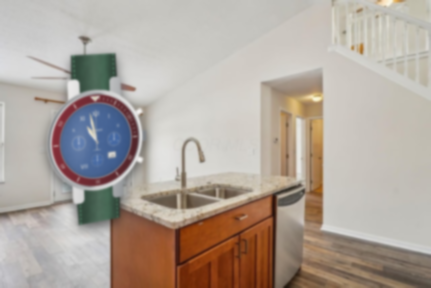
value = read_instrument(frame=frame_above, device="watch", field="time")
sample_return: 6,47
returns 10,58
